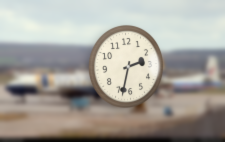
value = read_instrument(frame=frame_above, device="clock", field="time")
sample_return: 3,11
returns 2,33
